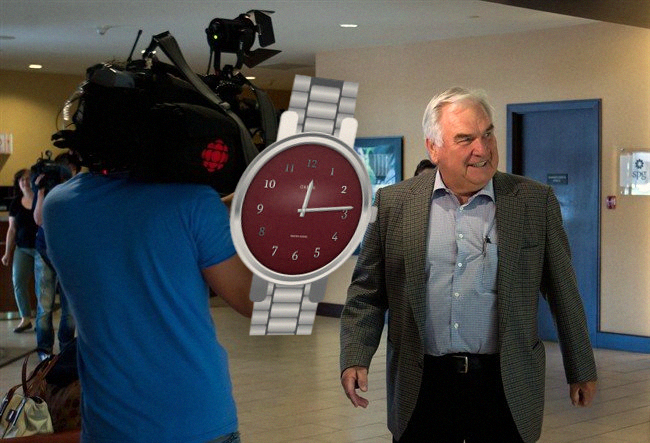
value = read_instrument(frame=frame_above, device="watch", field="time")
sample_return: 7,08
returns 12,14
